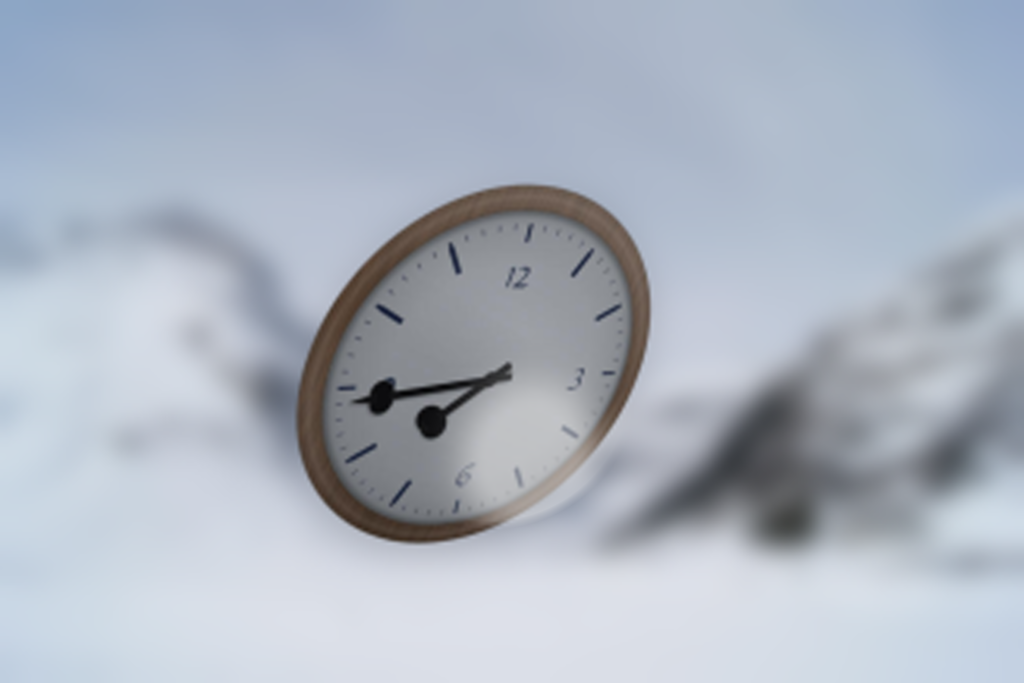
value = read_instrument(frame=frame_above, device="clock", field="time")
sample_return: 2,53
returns 7,44
